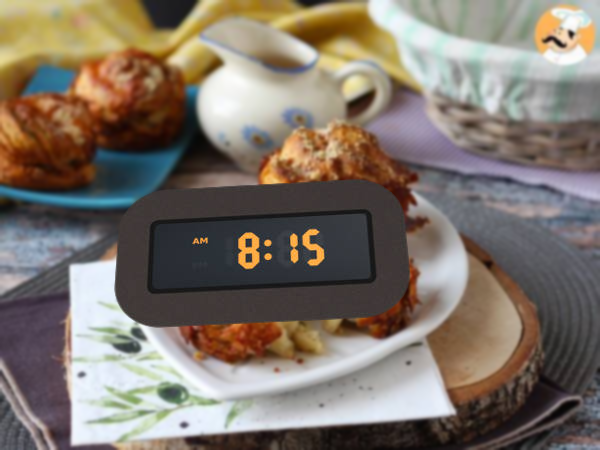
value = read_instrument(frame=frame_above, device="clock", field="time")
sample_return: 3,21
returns 8,15
